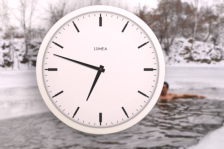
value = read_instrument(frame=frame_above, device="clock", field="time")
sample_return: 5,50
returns 6,48
